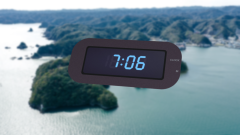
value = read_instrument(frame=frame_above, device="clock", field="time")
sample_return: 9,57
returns 7,06
